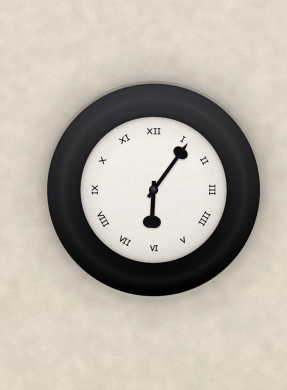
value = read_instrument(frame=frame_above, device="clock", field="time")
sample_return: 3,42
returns 6,06
